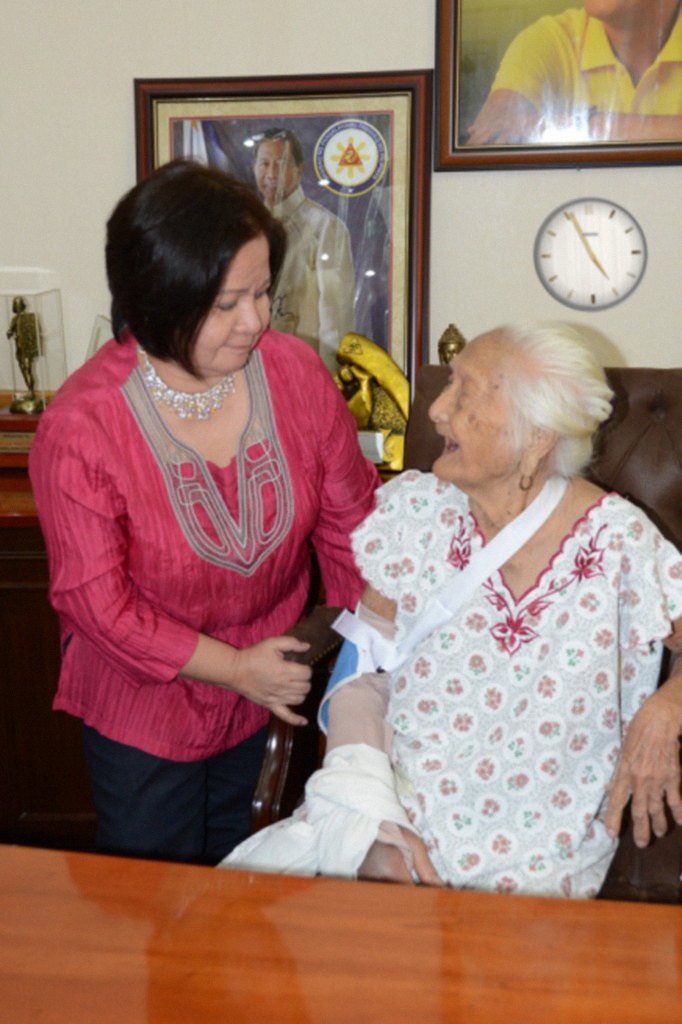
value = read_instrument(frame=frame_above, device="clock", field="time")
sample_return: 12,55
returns 4,56
